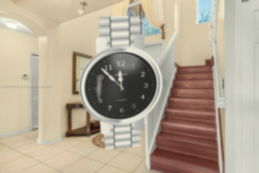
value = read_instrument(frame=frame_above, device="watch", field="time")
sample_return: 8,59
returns 11,53
